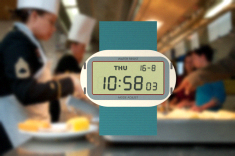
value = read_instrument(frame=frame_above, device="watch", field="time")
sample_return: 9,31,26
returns 10,58,03
